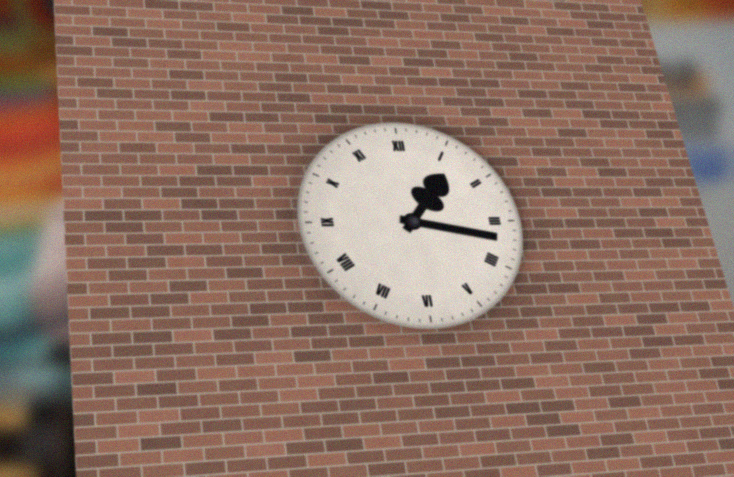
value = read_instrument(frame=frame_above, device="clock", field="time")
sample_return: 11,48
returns 1,17
